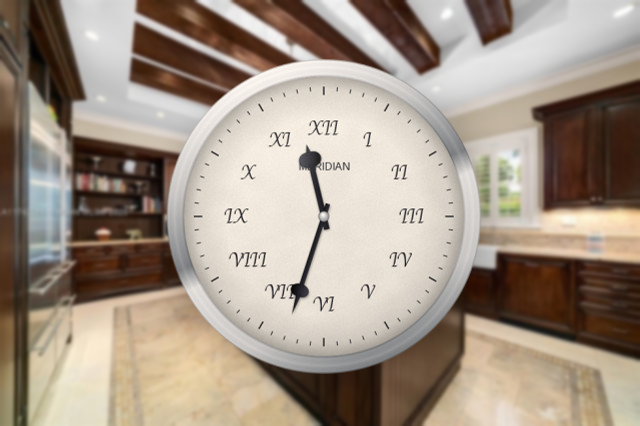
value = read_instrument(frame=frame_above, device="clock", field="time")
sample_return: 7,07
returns 11,33
